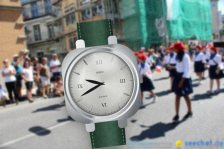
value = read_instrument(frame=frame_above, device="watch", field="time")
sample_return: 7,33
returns 9,41
